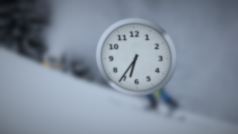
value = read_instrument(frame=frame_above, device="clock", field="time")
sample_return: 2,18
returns 6,36
